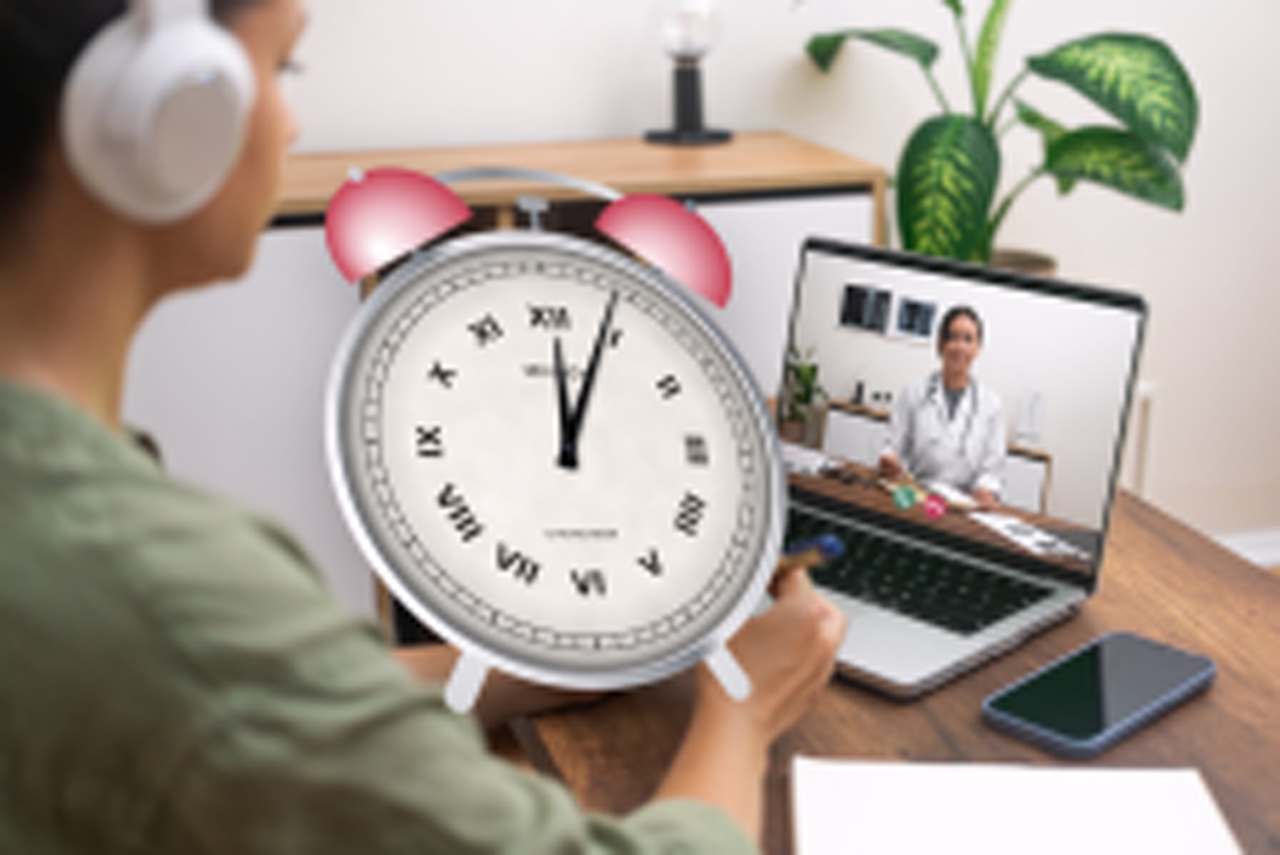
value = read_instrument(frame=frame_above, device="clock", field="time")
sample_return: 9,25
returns 12,04
